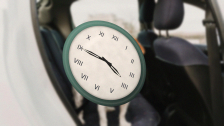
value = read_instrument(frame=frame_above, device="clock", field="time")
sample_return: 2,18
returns 3,45
